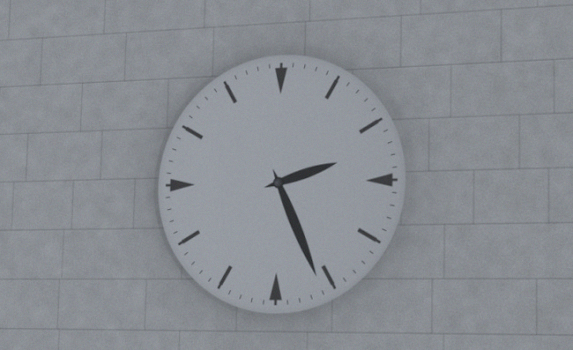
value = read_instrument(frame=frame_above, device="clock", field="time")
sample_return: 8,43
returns 2,26
